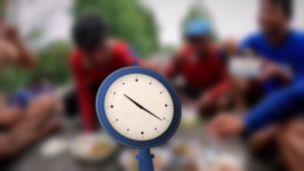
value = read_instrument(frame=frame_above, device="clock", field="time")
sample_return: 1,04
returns 10,21
